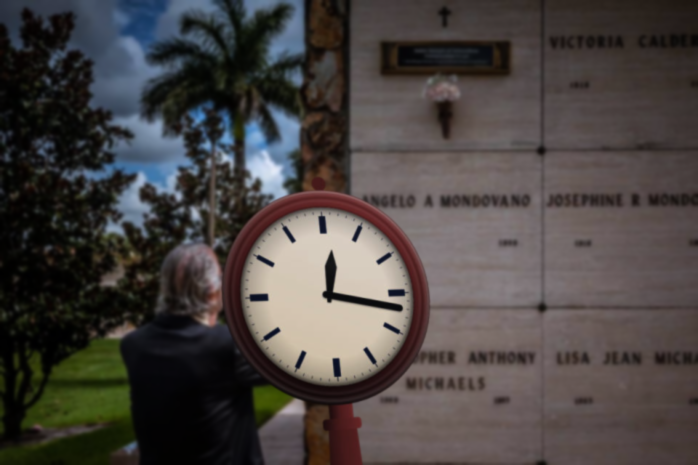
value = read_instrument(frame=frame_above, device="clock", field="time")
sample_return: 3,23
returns 12,17
